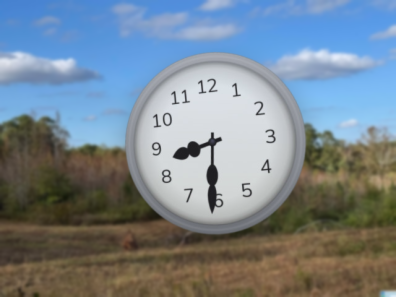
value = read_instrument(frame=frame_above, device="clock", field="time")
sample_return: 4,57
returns 8,31
